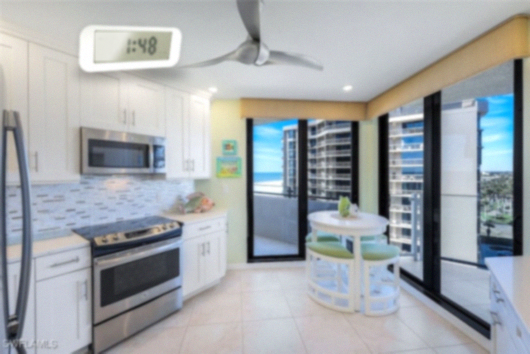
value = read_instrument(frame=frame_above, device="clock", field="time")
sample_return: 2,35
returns 1,48
